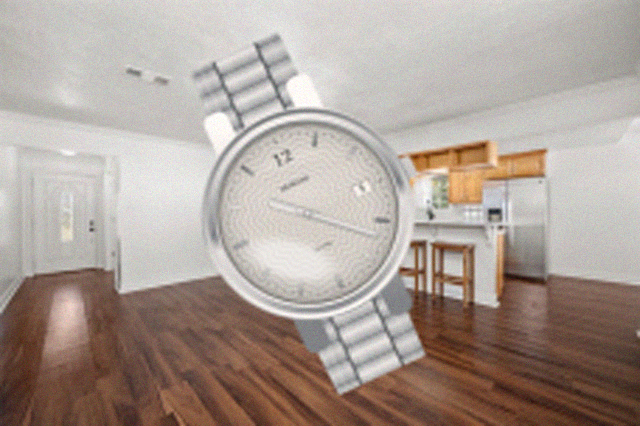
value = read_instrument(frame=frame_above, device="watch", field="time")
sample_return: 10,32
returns 10,22
